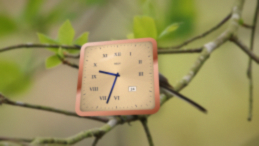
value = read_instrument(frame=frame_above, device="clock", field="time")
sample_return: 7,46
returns 9,33
